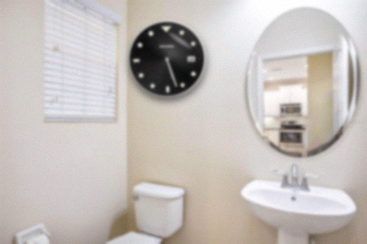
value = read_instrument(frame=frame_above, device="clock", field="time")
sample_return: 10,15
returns 5,27
